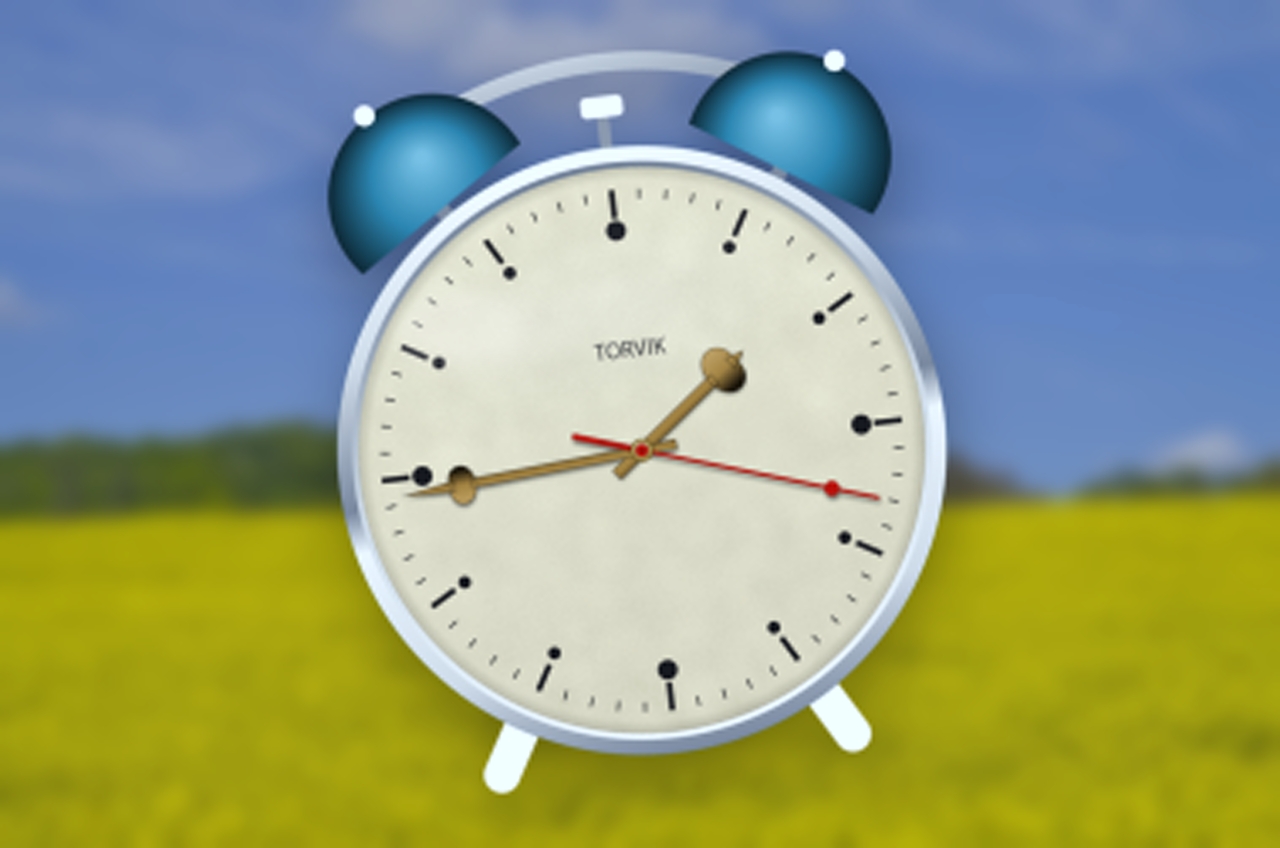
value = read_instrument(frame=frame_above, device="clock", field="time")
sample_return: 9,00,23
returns 1,44,18
